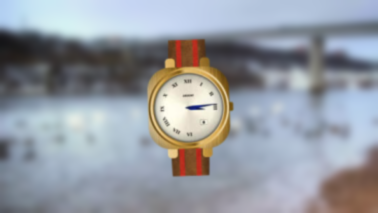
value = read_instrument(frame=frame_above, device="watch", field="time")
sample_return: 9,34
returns 3,14
